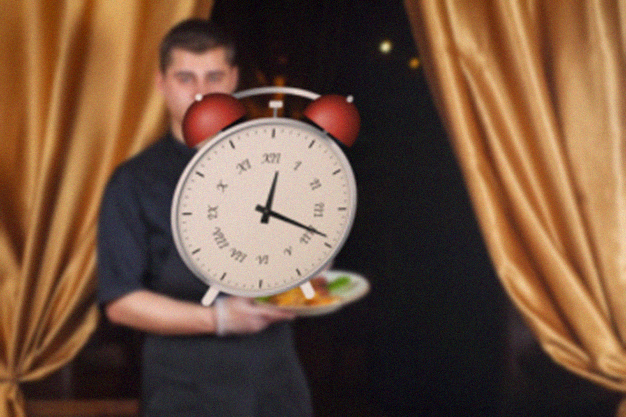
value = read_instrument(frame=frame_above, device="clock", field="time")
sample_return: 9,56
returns 12,19
